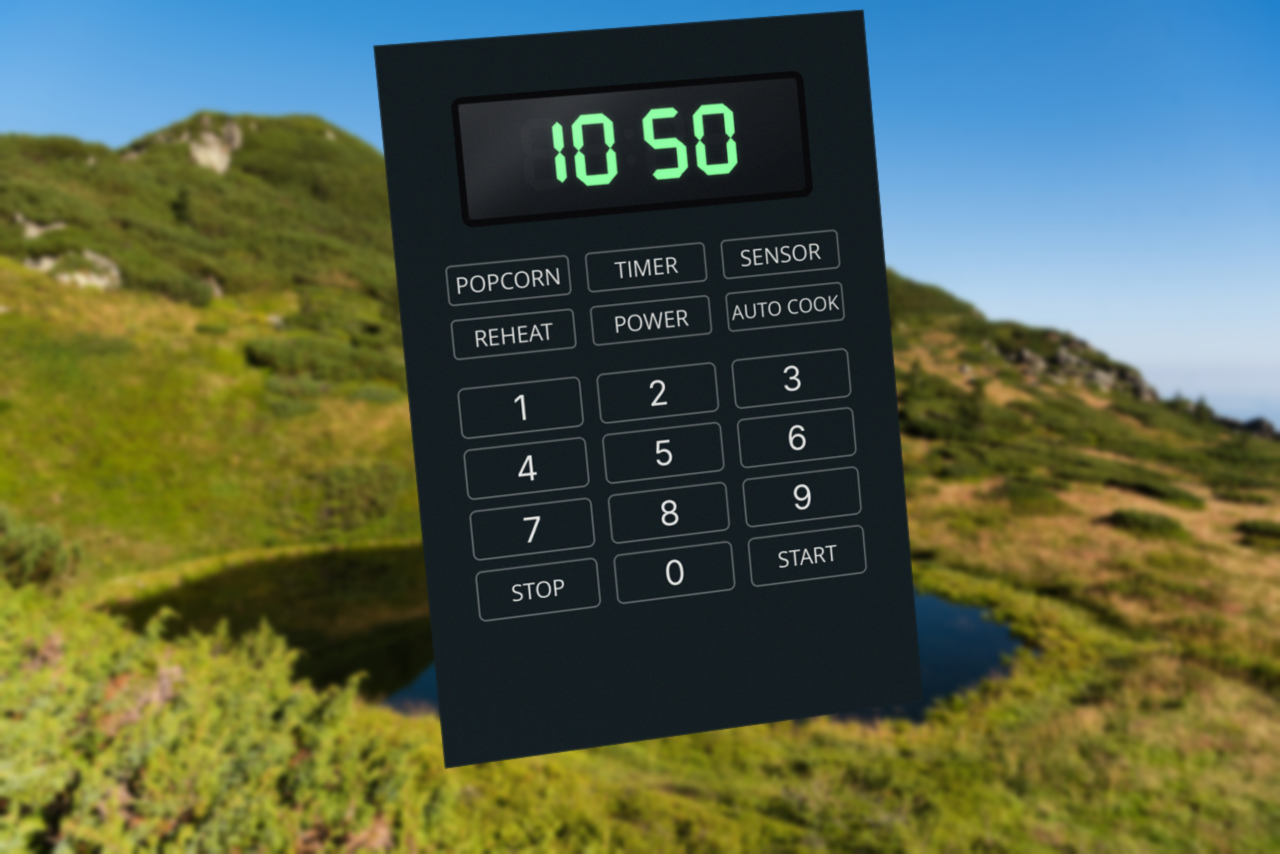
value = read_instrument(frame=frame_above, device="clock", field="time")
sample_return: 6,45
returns 10,50
